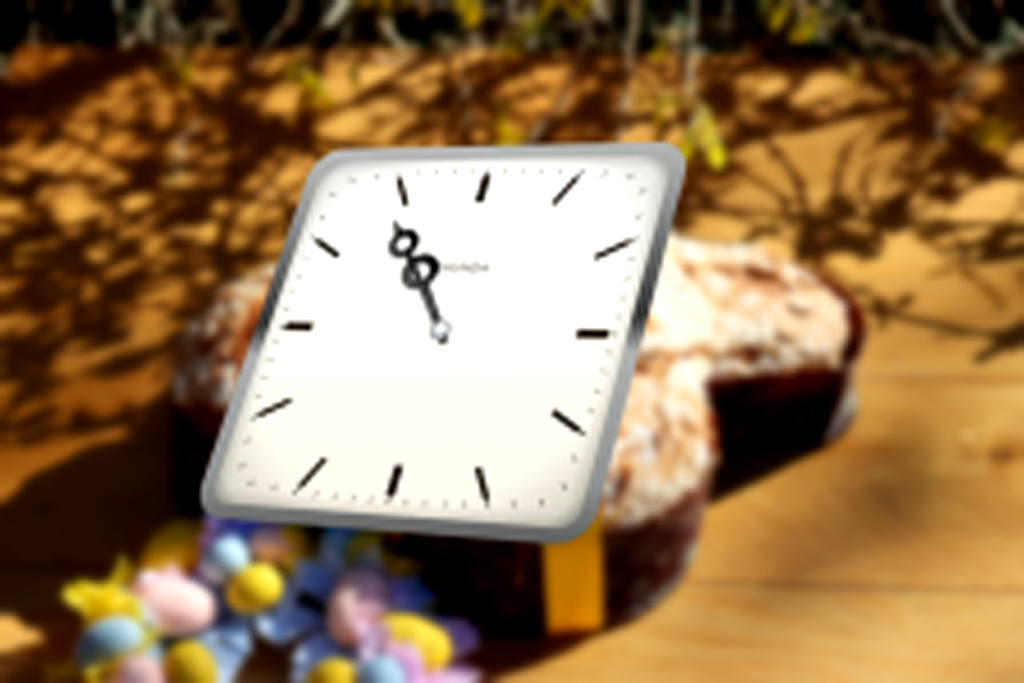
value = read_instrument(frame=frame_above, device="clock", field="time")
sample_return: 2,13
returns 10,54
